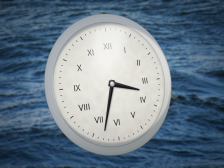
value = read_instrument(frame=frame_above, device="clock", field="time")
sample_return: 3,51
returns 3,33
